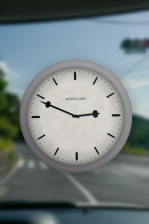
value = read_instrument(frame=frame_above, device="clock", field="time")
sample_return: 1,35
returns 2,49
